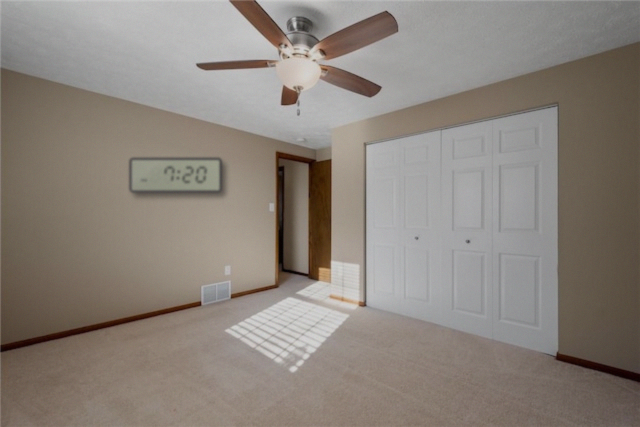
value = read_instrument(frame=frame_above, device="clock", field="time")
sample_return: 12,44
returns 7,20
